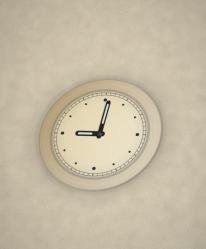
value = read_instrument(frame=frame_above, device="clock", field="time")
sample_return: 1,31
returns 9,01
